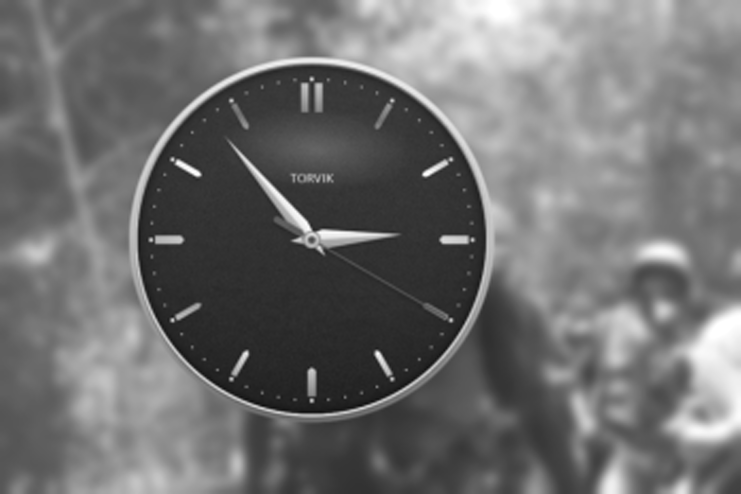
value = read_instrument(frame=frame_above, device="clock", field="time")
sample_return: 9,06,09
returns 2,53,20
